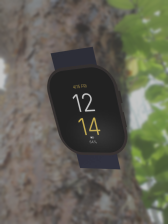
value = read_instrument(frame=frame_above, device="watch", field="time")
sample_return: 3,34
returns 12,14
